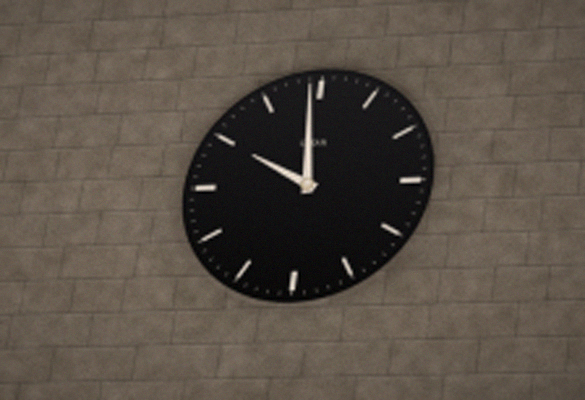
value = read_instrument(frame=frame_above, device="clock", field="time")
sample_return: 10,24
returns 9,59
